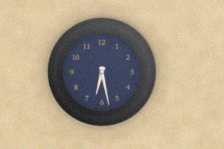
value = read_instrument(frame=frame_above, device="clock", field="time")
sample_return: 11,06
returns 6,28
